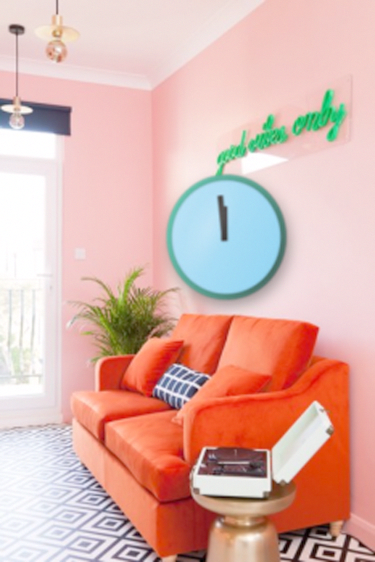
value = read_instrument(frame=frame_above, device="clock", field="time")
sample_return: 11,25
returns 11,59
